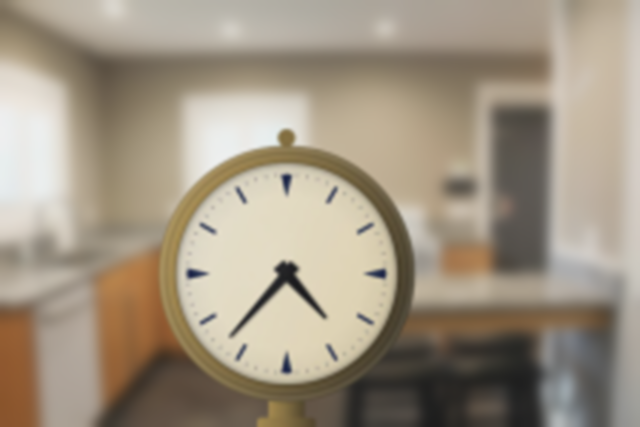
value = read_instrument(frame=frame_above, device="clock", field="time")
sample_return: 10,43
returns 4,37
